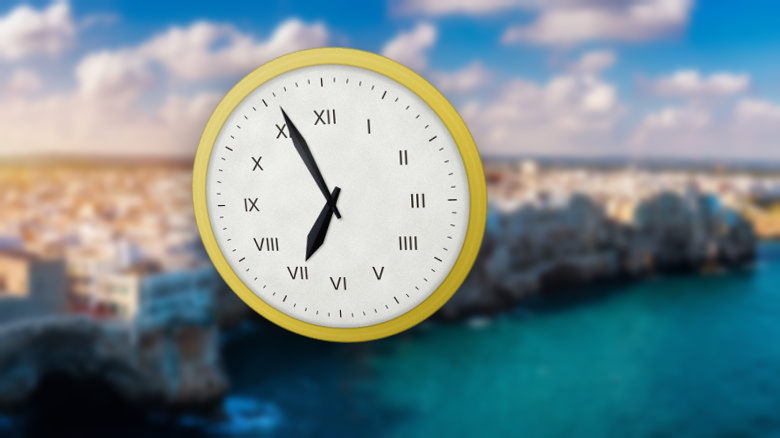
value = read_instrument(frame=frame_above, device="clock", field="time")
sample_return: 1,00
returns 6,56
